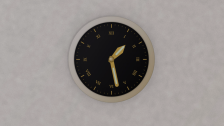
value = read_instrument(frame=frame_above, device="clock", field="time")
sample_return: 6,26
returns 1,28
